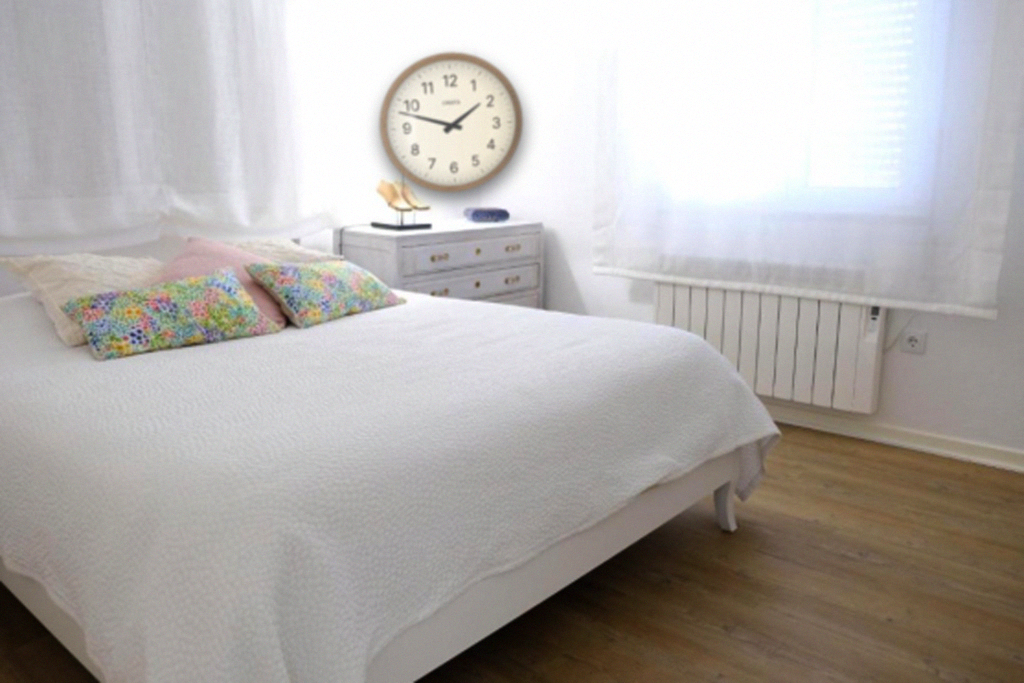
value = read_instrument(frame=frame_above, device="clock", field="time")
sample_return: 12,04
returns 1,48
